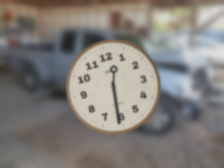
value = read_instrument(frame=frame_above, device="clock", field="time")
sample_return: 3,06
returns 12,31
